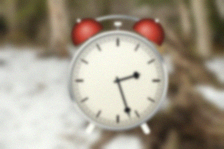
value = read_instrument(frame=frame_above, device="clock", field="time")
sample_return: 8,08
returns 2,27
